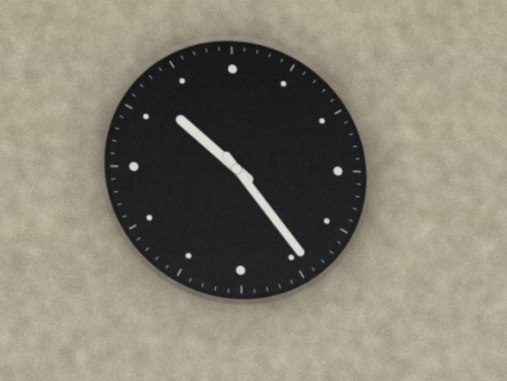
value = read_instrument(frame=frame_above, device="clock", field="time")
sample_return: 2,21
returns 10,24
